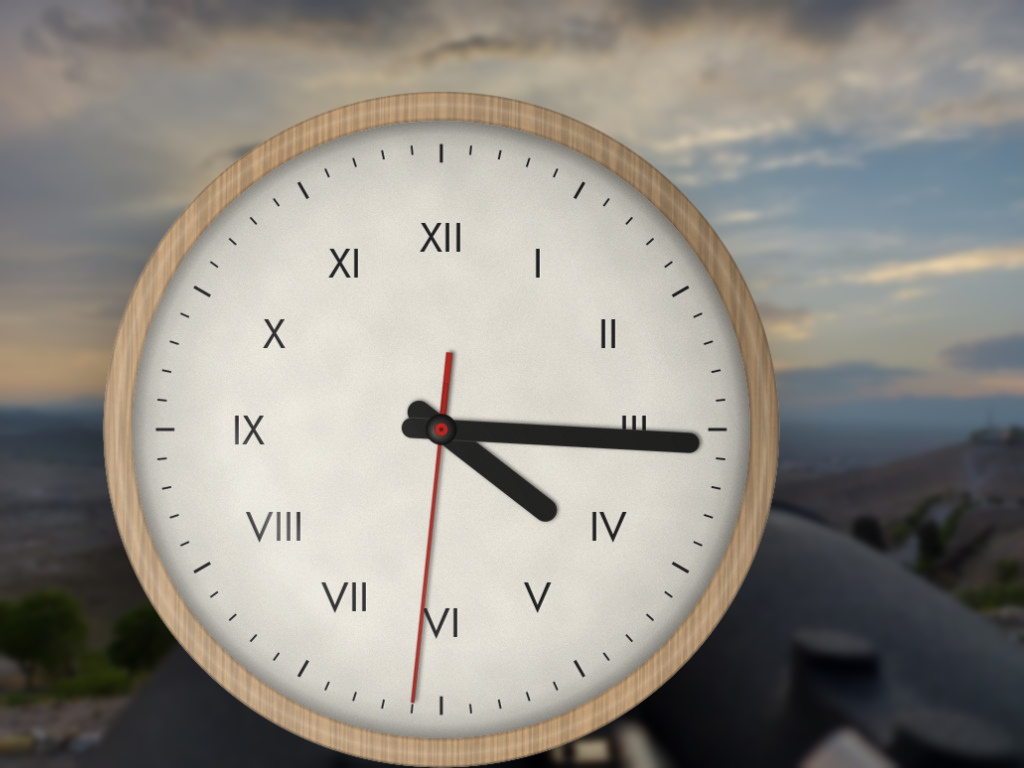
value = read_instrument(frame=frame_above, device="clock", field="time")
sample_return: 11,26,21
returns 4,15,31
